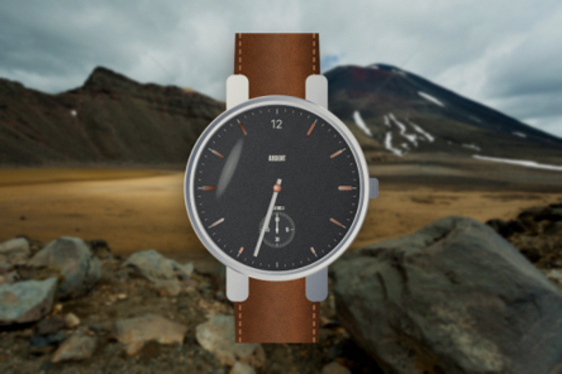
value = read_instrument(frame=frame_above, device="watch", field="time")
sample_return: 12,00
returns 6,33
